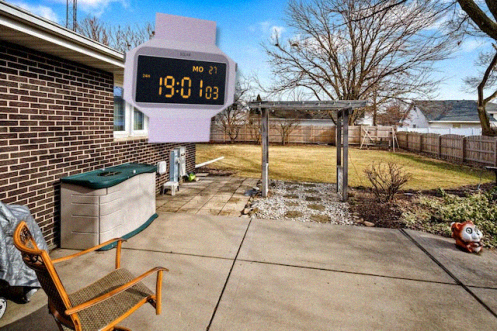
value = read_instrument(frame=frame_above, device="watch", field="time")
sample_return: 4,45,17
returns 19,01,03
